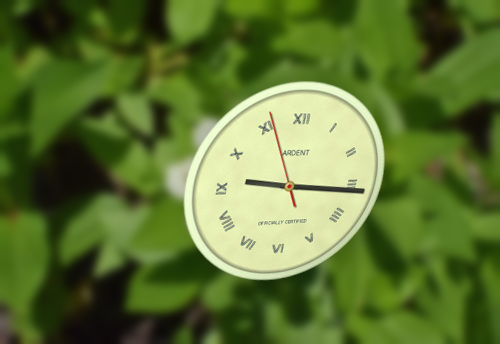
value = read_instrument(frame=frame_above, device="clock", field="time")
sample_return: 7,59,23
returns 9,15,56
